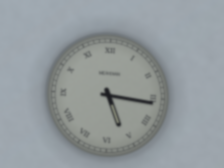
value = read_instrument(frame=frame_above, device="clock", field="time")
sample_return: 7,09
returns 5,16
